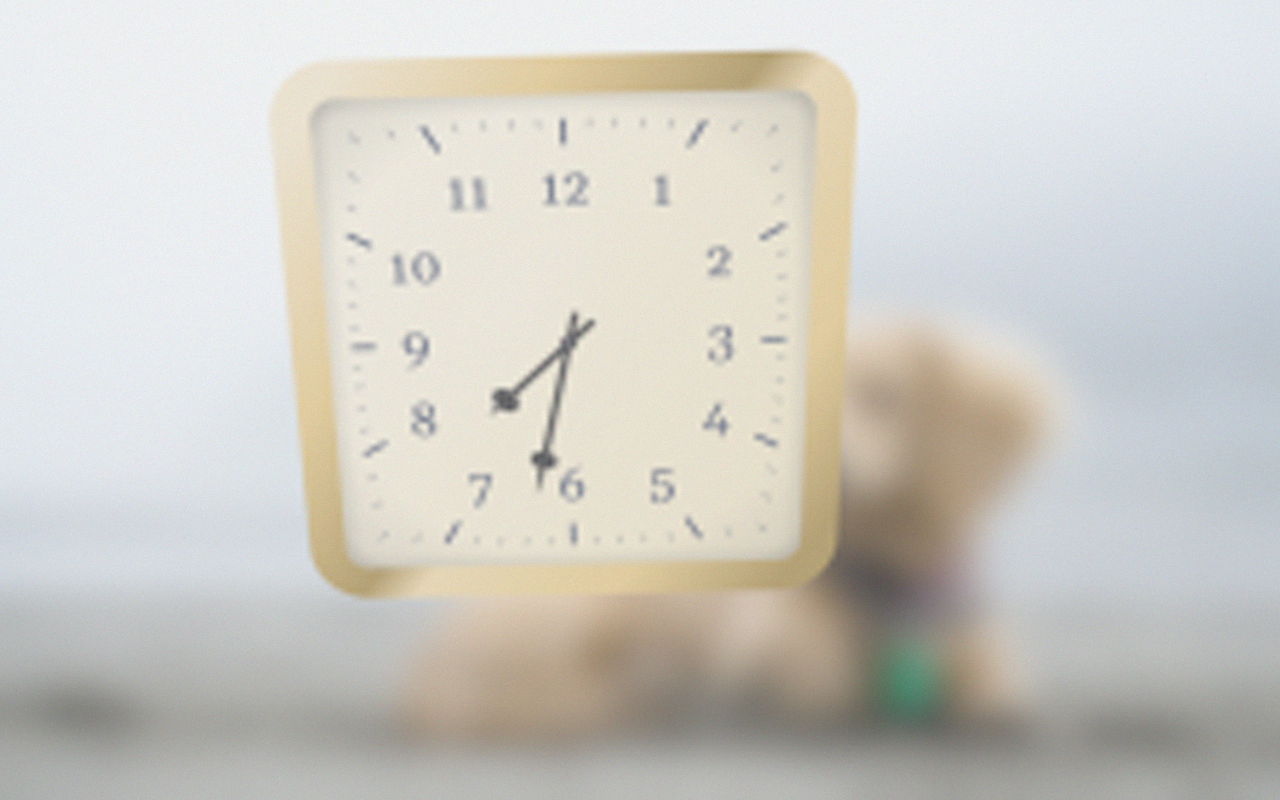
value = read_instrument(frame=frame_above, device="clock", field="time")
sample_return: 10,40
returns 7,32
